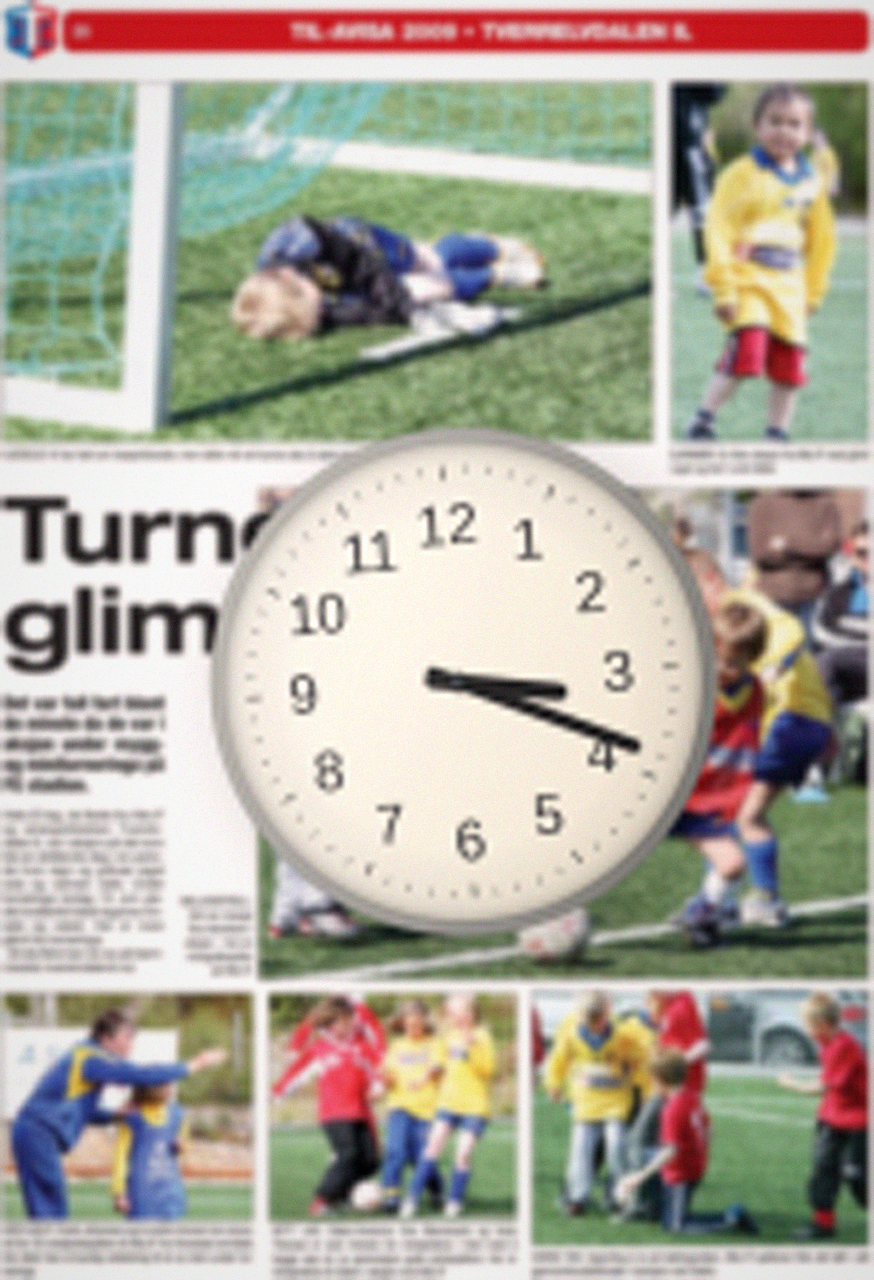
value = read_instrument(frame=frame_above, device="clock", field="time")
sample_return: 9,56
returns 3,19
